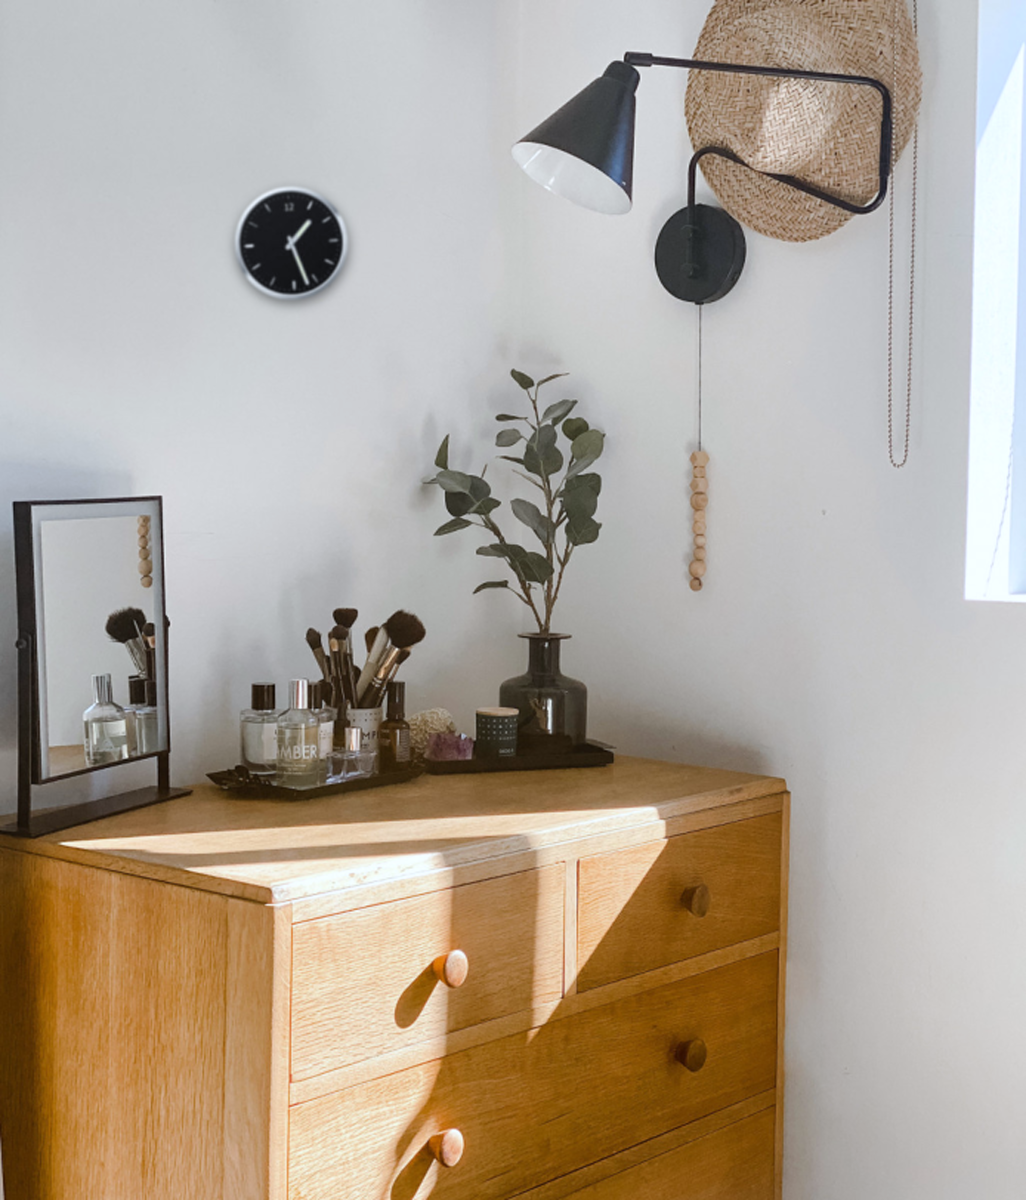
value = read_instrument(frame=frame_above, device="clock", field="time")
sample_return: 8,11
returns 1,27
